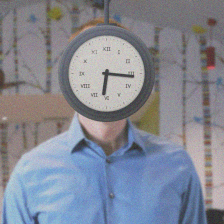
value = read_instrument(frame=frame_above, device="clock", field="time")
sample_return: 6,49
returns 6,16
